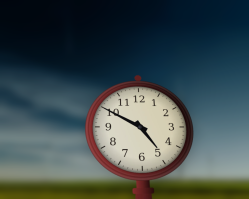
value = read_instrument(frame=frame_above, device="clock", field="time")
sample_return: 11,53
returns 4,50
